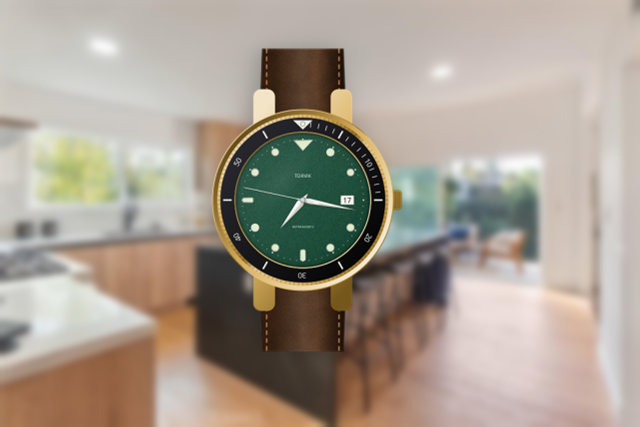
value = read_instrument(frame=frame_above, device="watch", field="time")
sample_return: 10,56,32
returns 7,16,47
